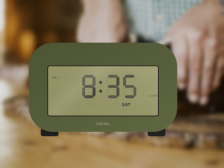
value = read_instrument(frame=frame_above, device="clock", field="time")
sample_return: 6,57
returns 8,35
